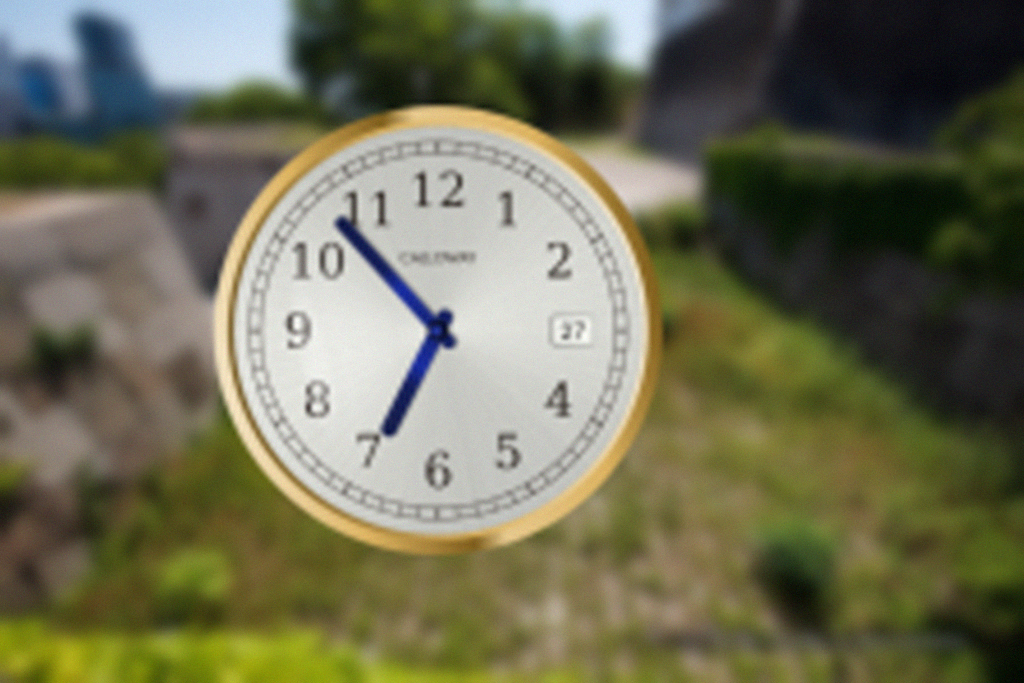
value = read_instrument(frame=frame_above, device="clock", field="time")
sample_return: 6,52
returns 6,53
